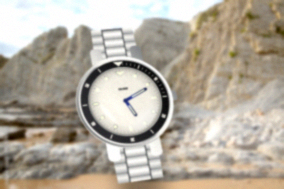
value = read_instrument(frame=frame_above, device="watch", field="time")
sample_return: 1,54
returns 5,11
